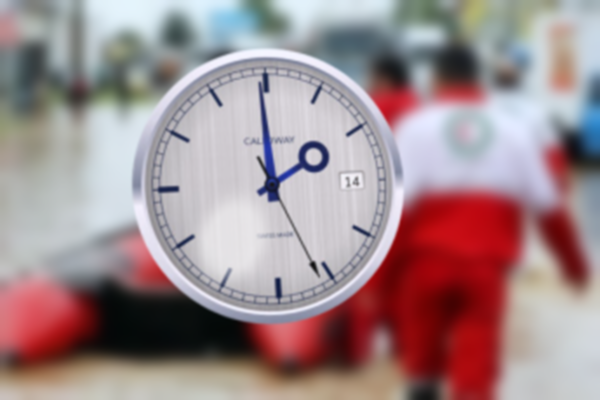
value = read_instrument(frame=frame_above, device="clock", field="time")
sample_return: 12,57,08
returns 1,59,26
